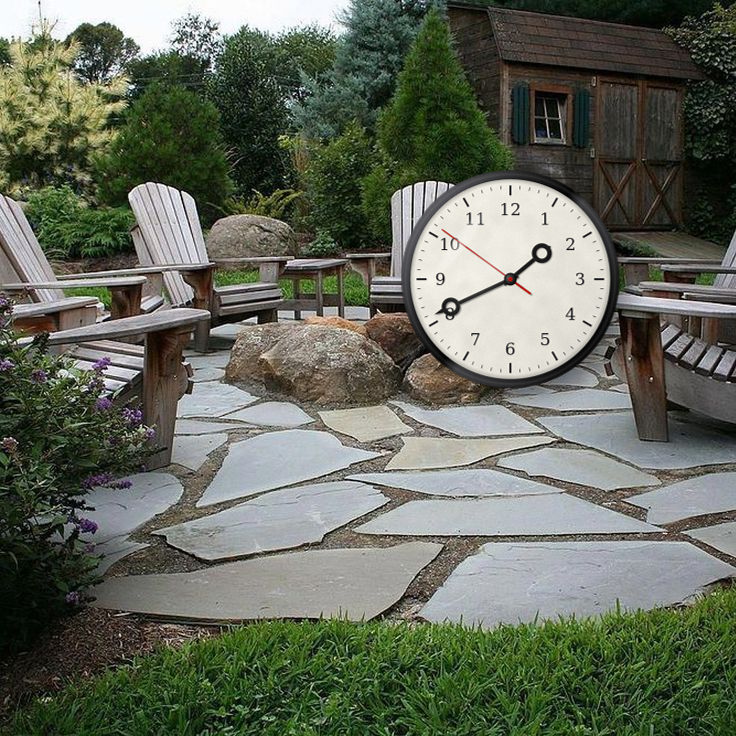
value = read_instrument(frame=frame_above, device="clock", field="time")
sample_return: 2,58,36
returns 1,40,51
